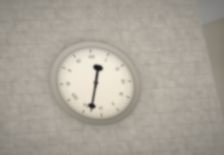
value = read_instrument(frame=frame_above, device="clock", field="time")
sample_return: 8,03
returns 12,33
